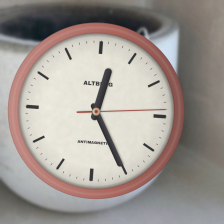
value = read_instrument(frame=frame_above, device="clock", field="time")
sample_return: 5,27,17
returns 12,25,14
